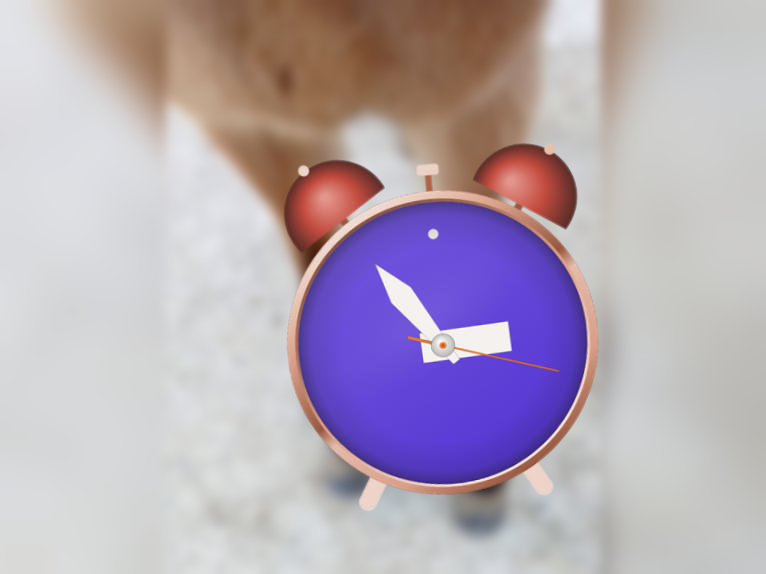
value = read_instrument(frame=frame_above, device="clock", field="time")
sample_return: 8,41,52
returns 2,54,18
